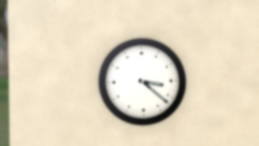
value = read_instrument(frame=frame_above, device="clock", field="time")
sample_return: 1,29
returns 3,22
